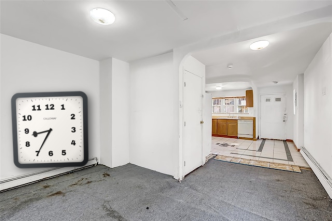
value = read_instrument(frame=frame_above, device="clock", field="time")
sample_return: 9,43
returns 8,35
